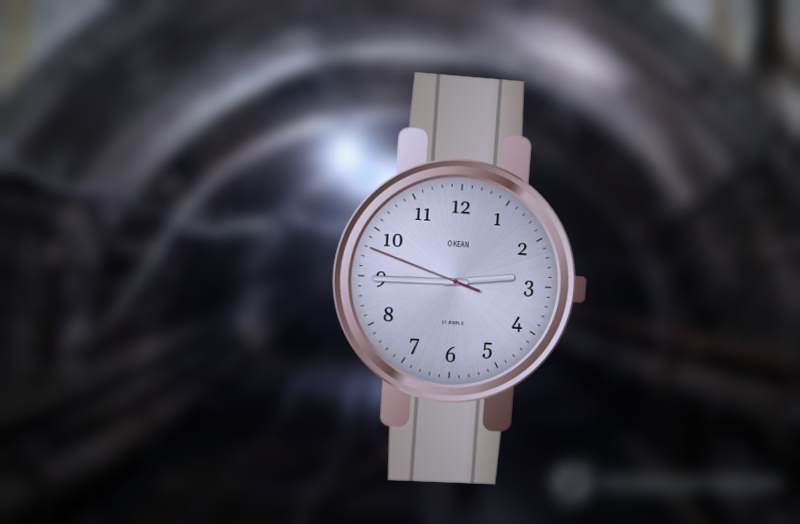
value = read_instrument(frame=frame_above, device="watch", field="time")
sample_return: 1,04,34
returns 2,44,48
